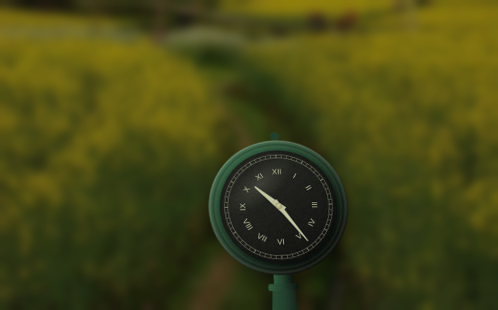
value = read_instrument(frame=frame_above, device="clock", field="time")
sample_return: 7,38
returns 10,24
